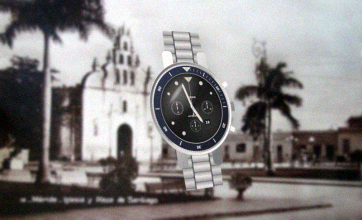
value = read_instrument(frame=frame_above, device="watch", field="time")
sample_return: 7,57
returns 4,57
